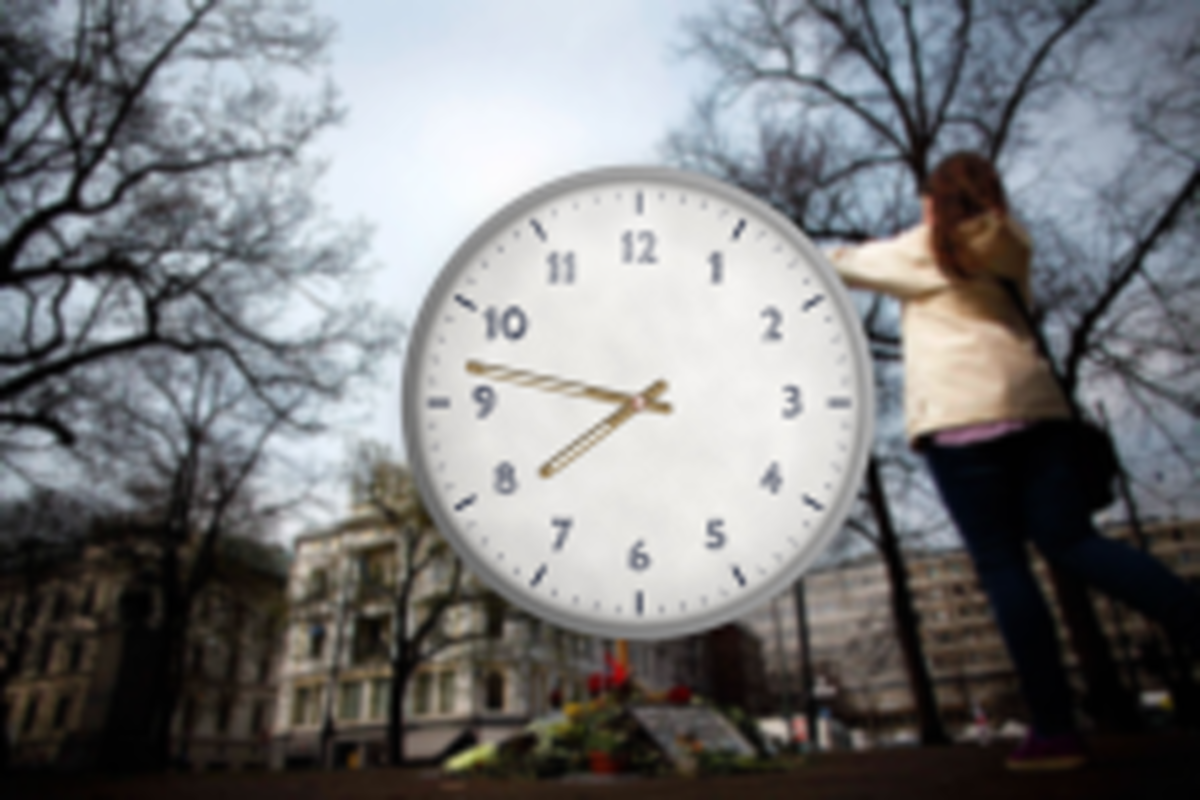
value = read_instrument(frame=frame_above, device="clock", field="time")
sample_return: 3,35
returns 7,47
